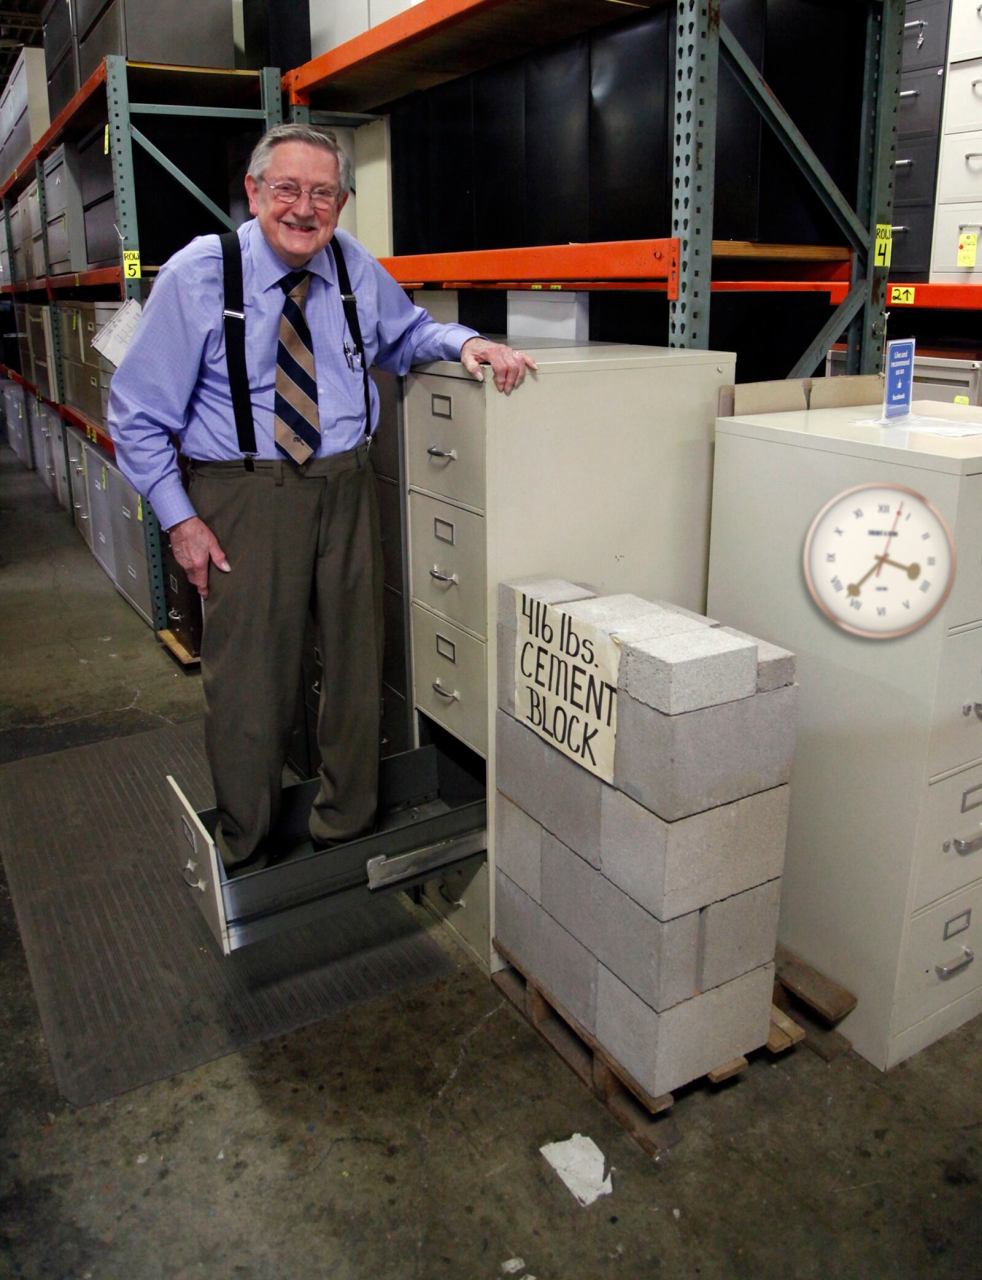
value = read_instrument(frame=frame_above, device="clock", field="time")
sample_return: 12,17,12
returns 3,37,03
